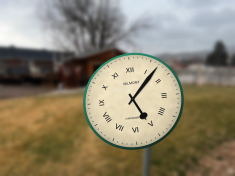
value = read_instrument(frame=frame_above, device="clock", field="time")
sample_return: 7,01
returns 5,07
